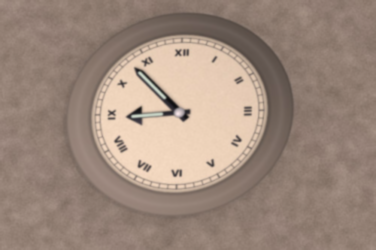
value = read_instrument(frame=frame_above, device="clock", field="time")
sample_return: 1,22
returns 8,53
